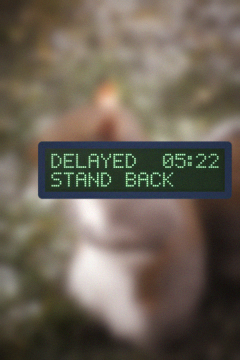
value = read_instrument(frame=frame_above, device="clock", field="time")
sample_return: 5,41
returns 5,22
